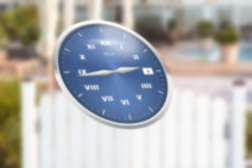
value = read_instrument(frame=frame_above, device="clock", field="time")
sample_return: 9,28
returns 2,44
